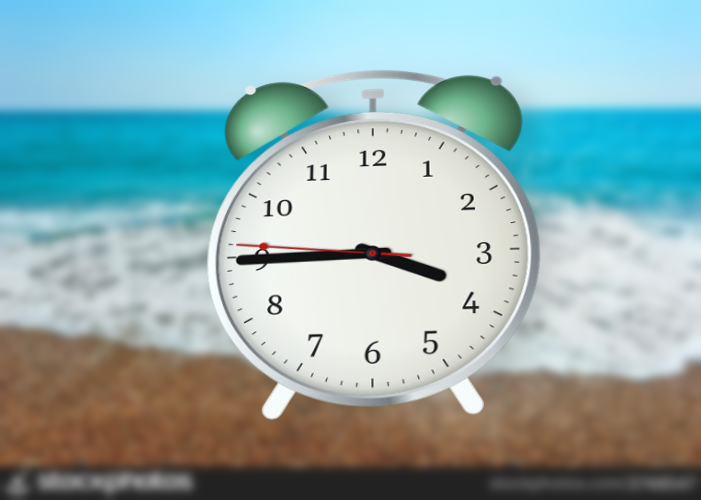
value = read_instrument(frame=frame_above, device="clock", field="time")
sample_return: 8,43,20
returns 3,44,46
